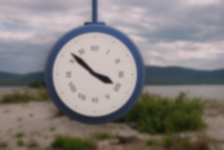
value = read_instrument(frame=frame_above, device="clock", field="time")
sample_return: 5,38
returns 3,52
